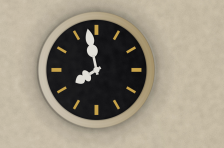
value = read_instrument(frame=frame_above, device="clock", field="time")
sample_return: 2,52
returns 7,58
